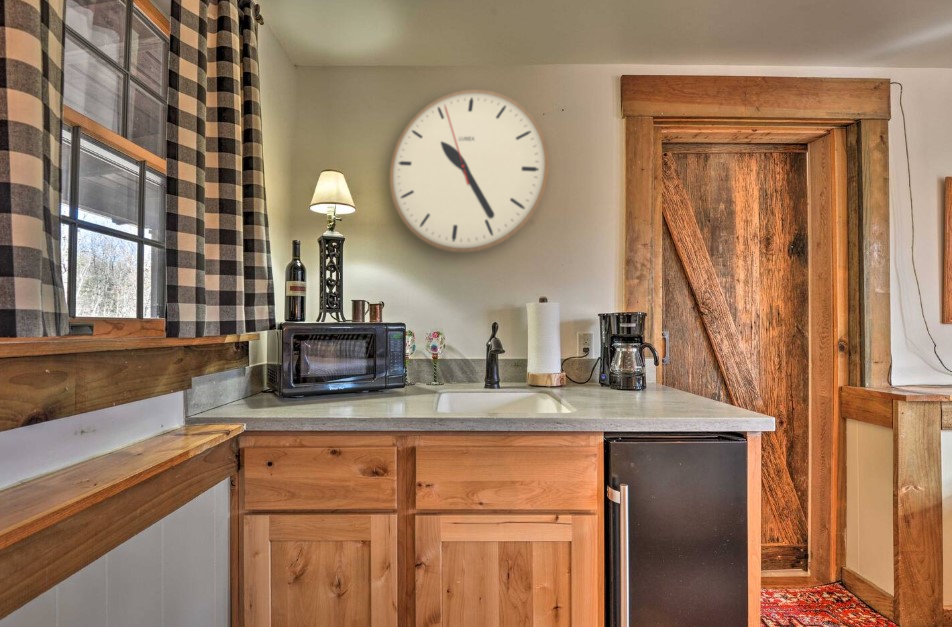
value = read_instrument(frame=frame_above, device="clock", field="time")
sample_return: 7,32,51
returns 10,23,56
